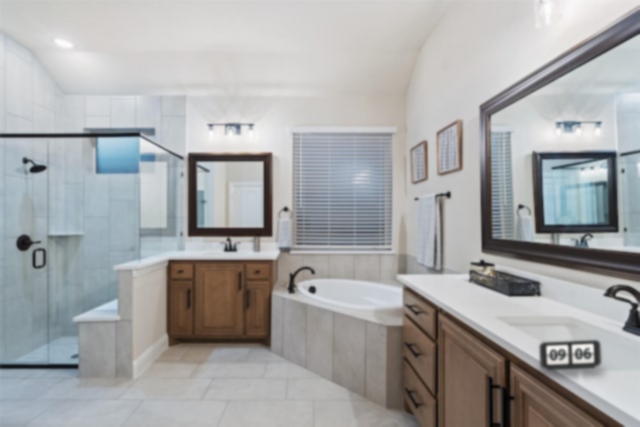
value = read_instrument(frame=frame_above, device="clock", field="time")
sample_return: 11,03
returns 9,06
